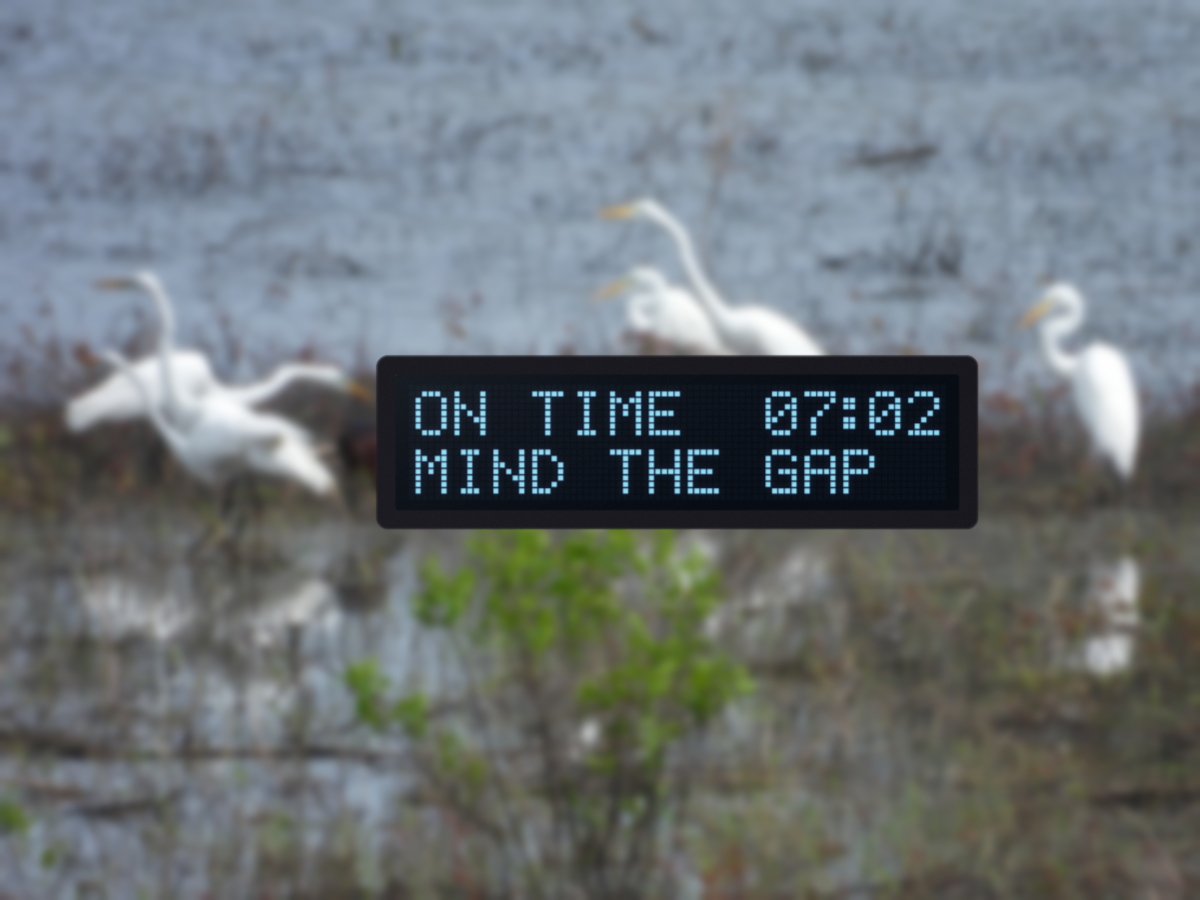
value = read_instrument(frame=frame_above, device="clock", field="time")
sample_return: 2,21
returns 7,02
